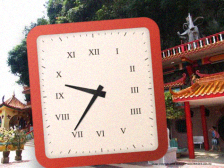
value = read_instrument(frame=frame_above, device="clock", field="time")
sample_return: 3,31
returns 9,36
